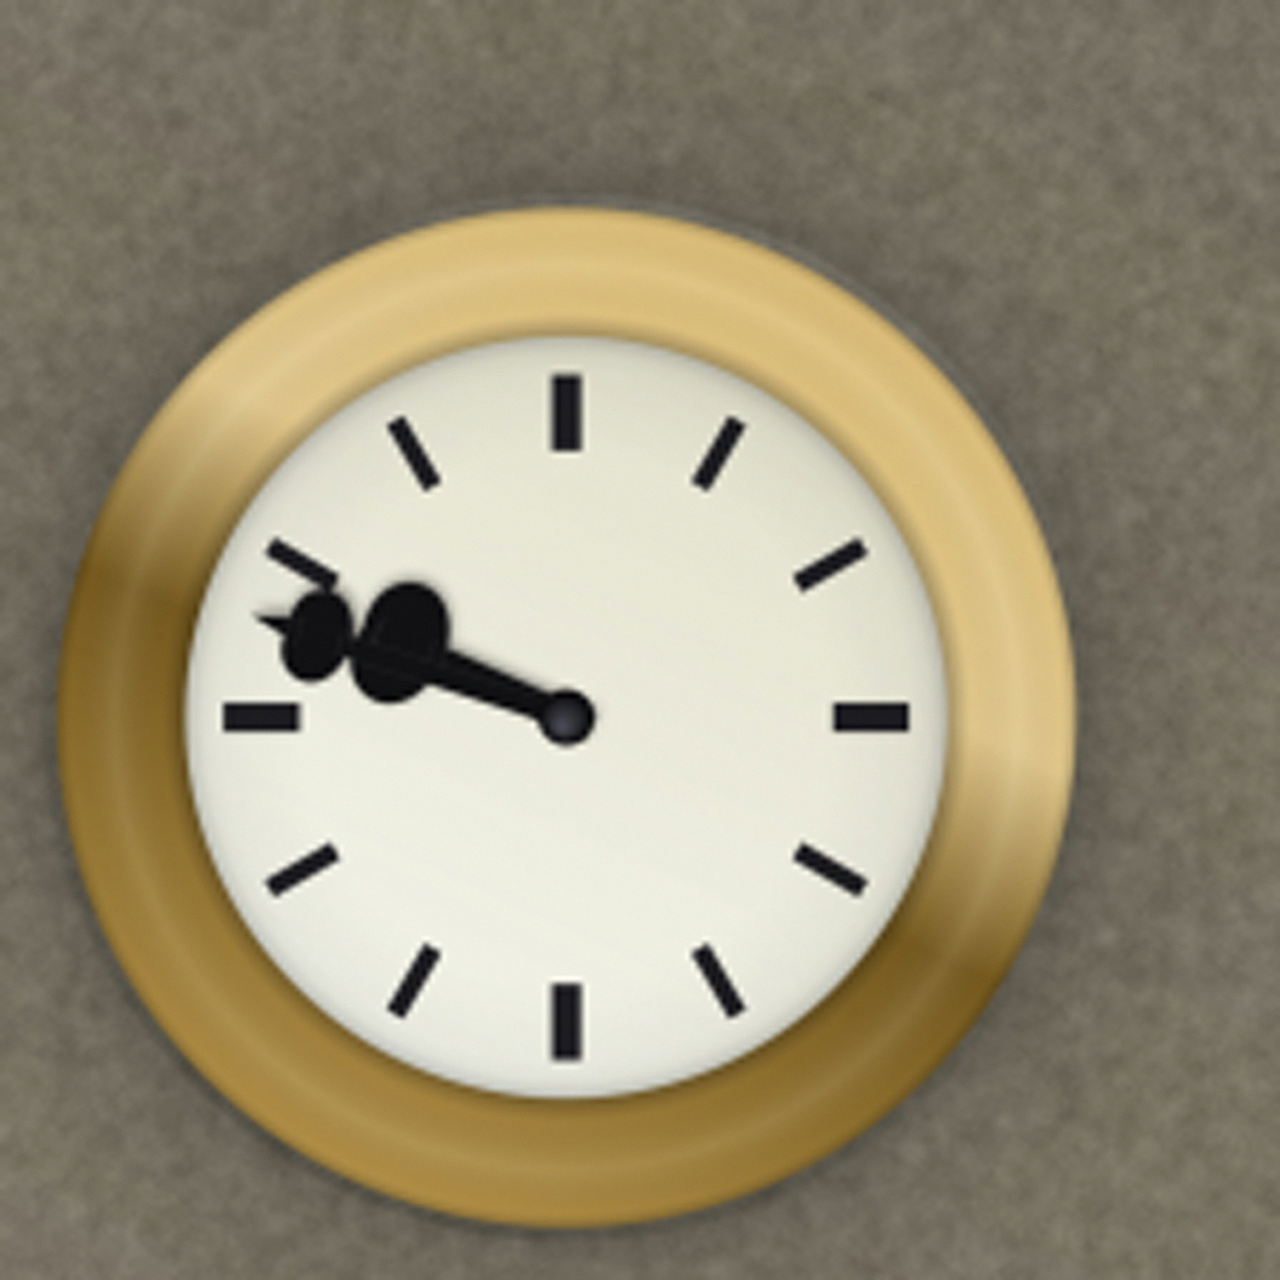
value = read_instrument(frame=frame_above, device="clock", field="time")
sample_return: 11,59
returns 9,48
